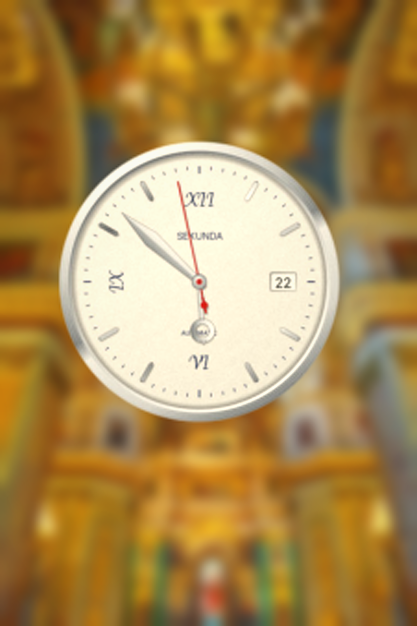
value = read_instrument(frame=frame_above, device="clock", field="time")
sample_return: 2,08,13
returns 5,51,58
